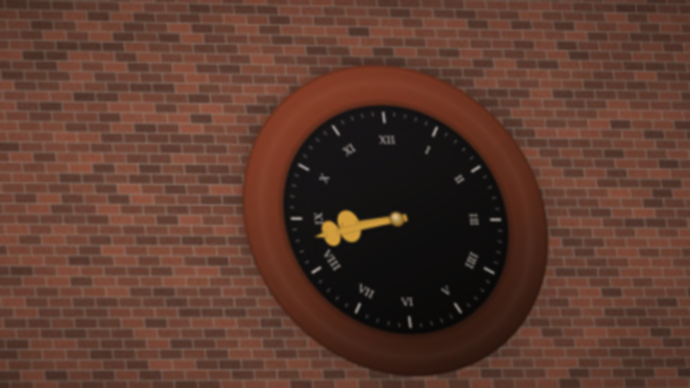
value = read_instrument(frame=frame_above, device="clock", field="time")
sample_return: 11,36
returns 8,43
